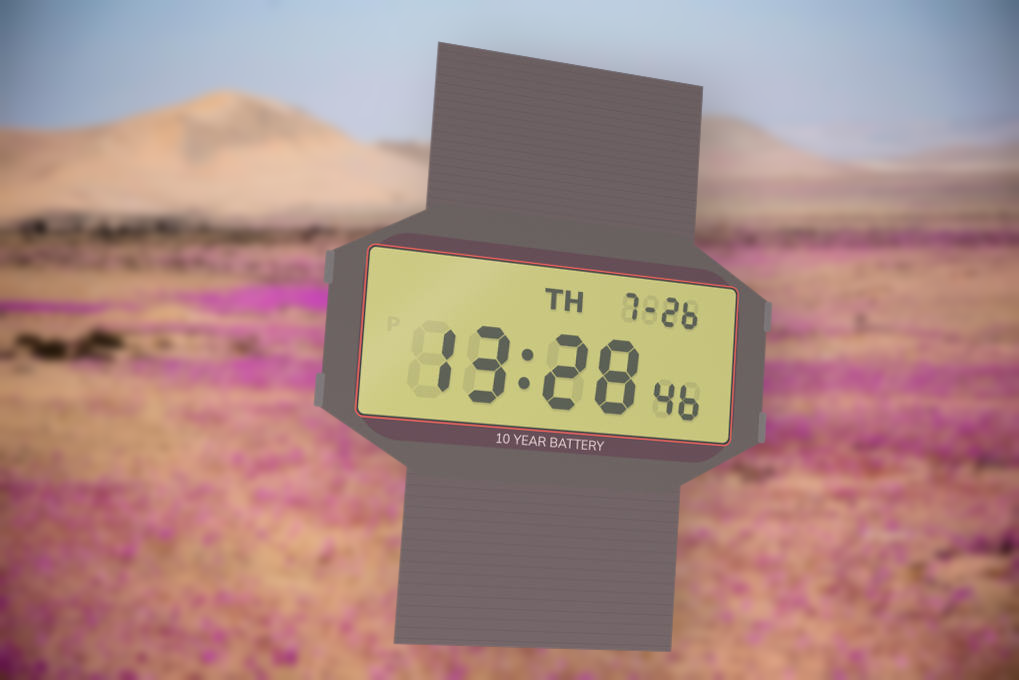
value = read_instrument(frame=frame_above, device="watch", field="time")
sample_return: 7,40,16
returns 13,28,46
